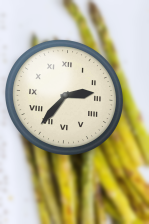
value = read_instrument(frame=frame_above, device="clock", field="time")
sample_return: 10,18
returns 2,36
